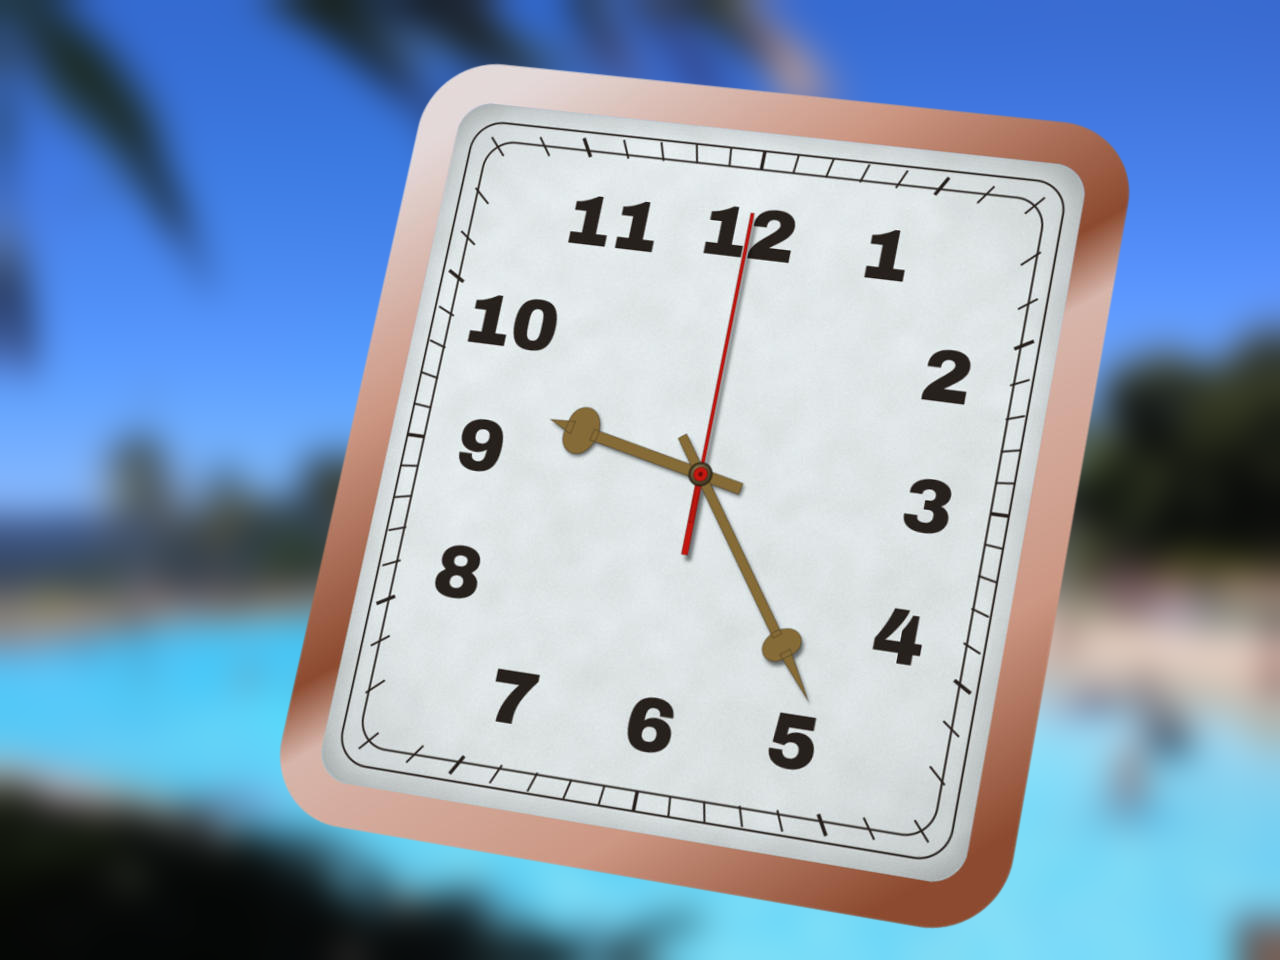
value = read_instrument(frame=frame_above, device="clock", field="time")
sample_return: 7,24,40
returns 9,24,00
